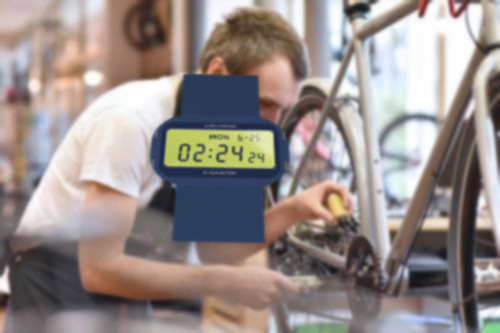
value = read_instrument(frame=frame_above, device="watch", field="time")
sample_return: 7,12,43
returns 2,24,24
